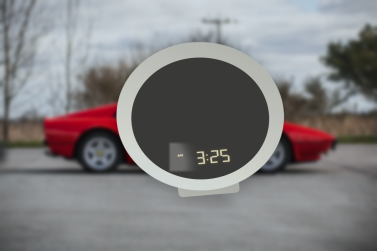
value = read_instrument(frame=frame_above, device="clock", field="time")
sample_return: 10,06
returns 3,25
